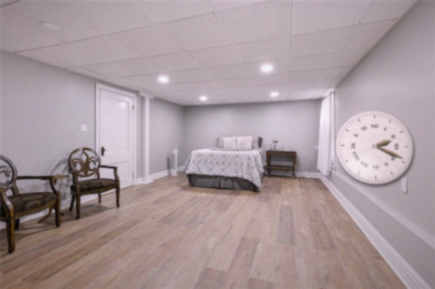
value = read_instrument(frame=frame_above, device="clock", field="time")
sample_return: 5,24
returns 2,19
